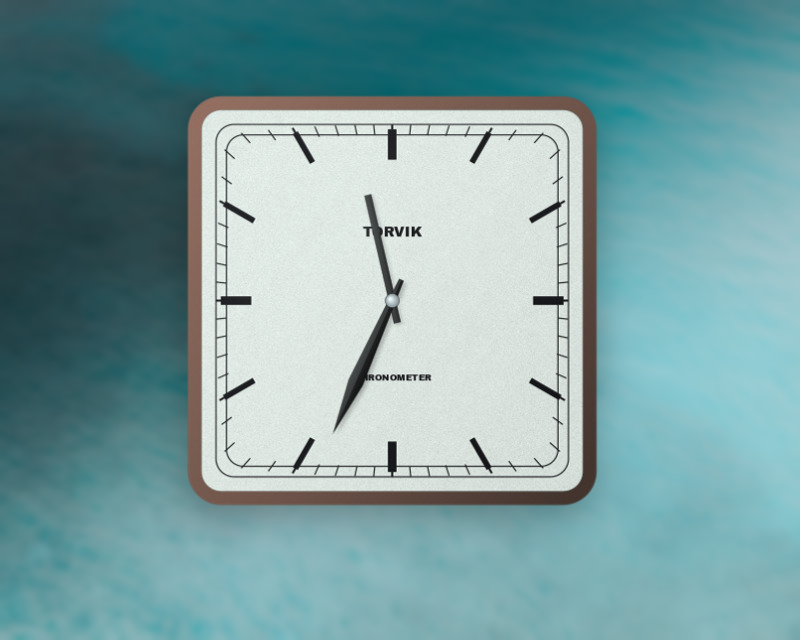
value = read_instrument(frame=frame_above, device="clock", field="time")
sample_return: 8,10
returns 11,34
